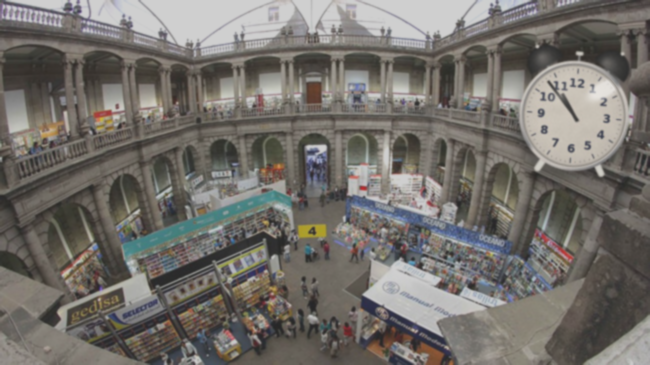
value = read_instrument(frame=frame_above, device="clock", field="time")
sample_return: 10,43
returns 10,53
